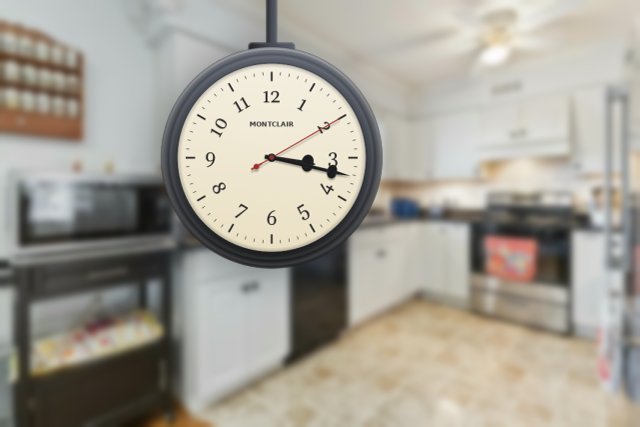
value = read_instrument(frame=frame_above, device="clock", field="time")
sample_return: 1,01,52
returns 3,17,10
